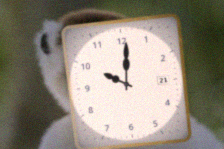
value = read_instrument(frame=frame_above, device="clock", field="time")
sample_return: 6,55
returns 10,01
